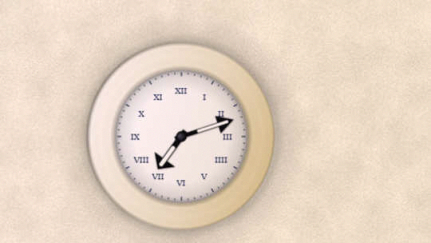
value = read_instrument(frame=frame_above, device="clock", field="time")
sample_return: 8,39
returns 7,12
